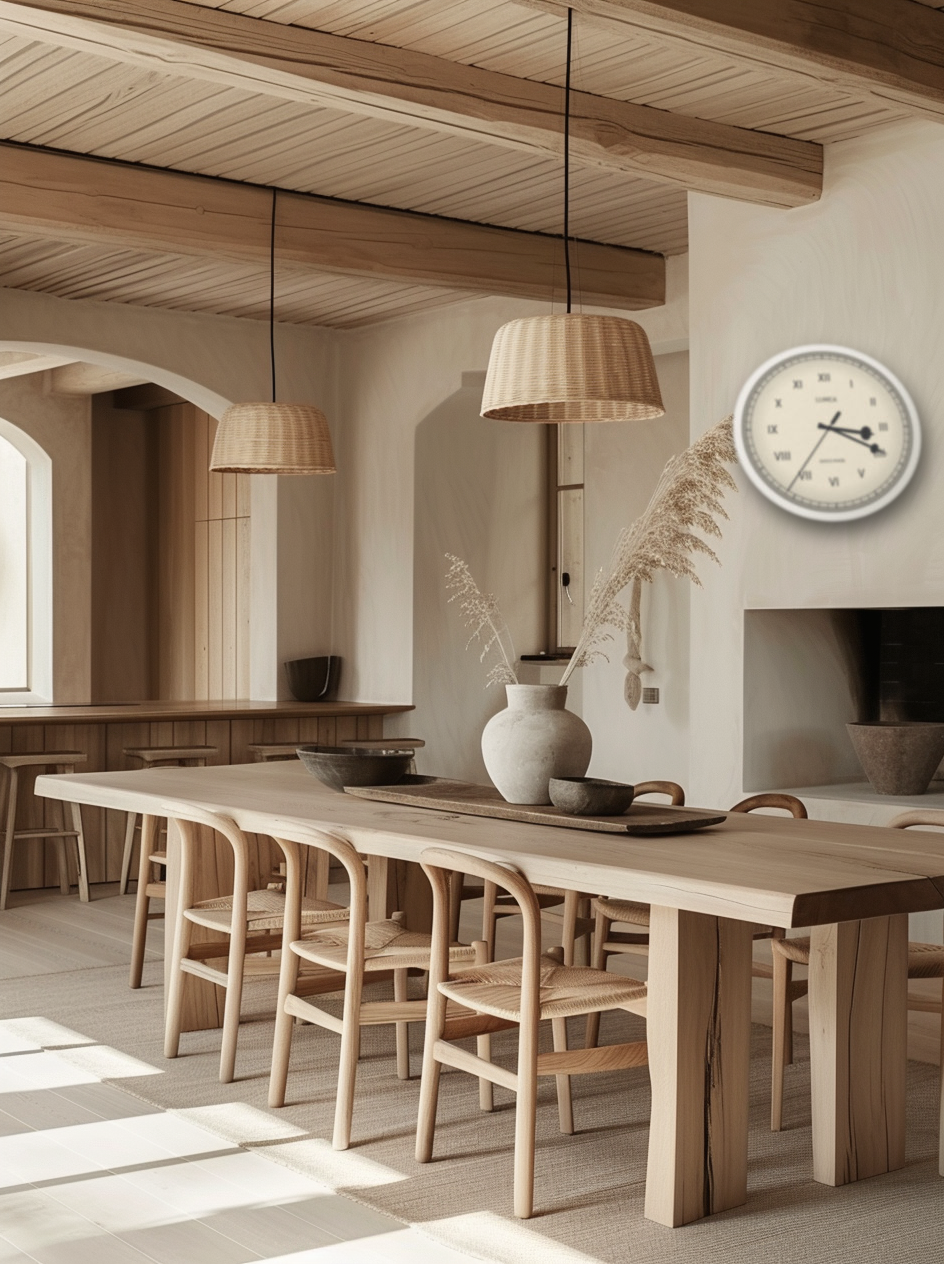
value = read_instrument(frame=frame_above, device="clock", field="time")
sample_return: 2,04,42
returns 3,19,36
